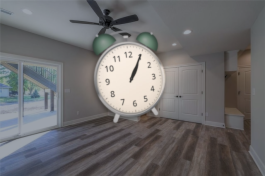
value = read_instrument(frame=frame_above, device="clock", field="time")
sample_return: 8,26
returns 1,05
